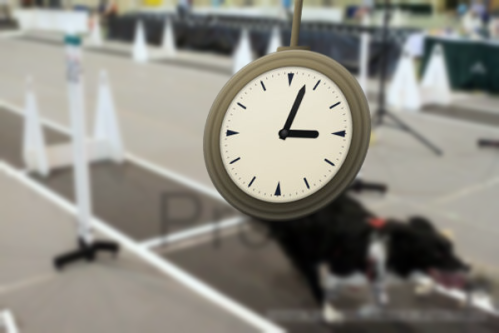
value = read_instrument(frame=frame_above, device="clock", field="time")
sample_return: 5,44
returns 3,03
